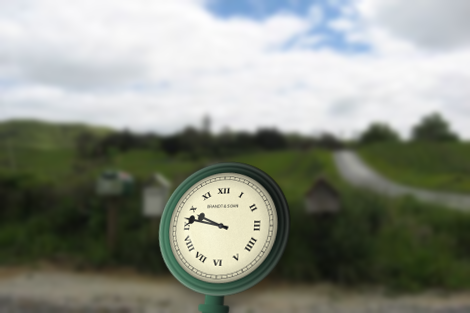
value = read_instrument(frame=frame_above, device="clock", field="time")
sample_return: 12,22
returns 9,47
